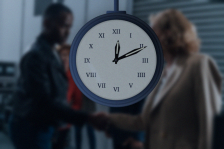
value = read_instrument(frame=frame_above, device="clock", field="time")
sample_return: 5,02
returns 12,11
